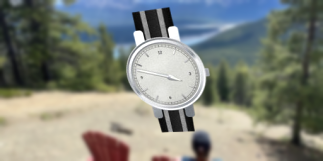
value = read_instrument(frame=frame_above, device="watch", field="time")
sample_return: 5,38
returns 3,48
